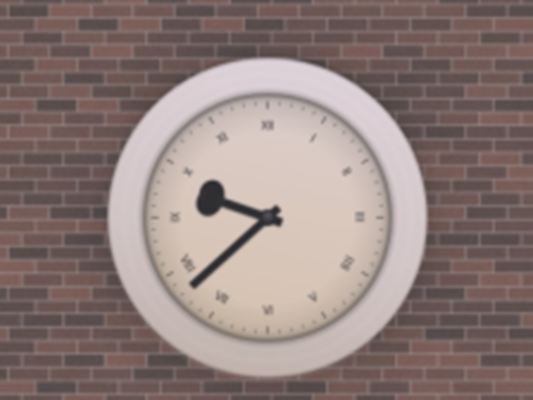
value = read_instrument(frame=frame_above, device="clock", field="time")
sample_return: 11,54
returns 9,38
